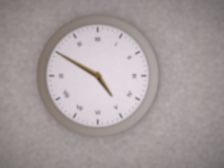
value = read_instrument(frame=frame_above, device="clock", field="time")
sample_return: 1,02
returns 4,50
